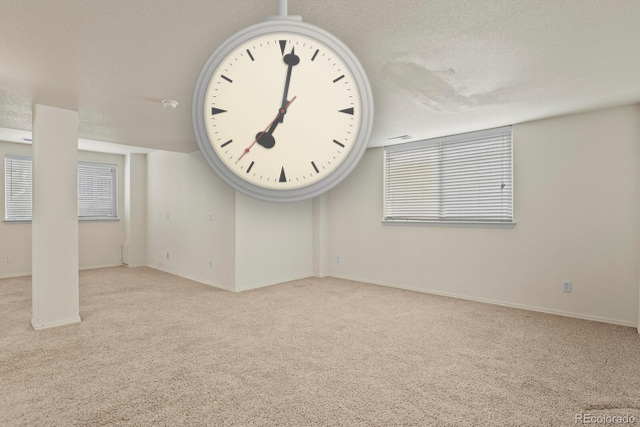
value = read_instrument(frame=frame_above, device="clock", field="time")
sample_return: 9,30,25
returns 7,01,37
